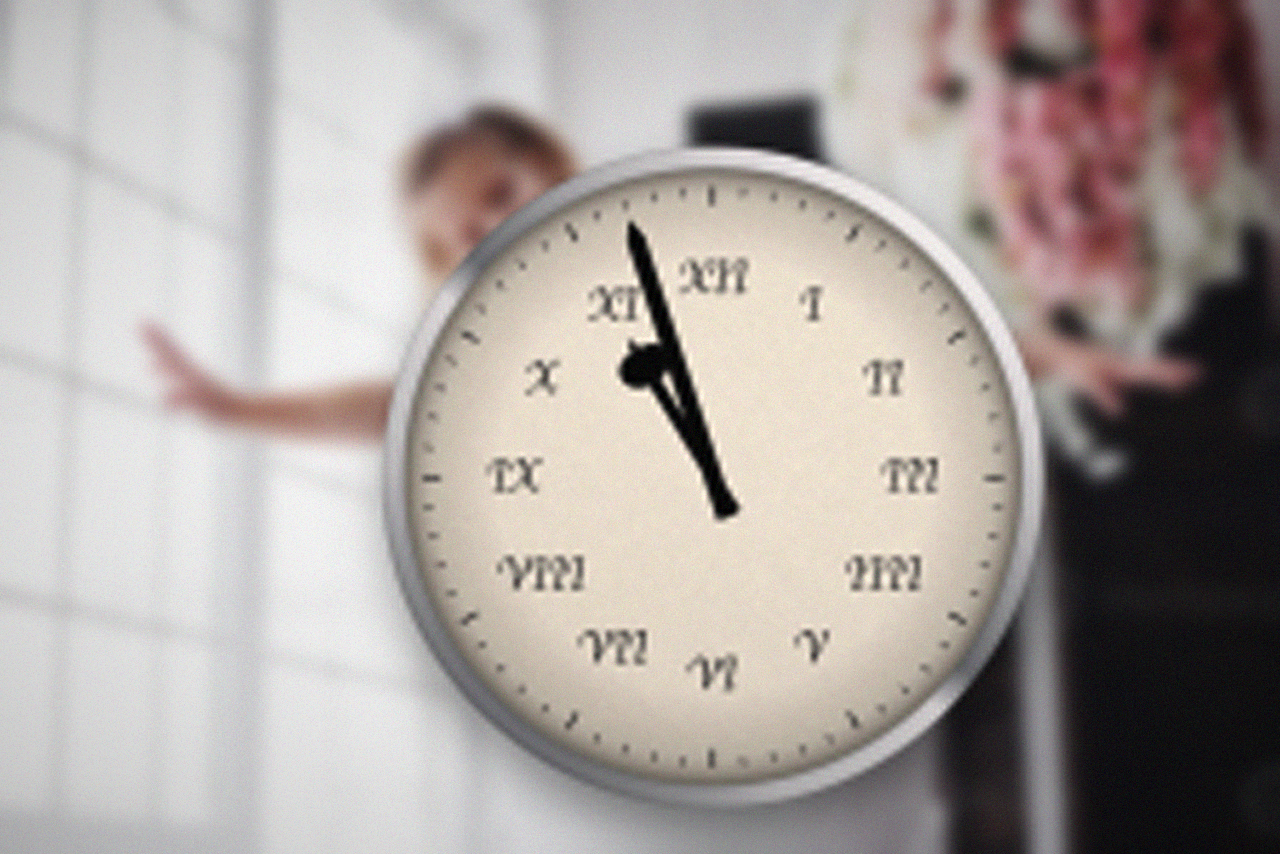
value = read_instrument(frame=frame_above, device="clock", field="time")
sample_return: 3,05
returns 10,57
